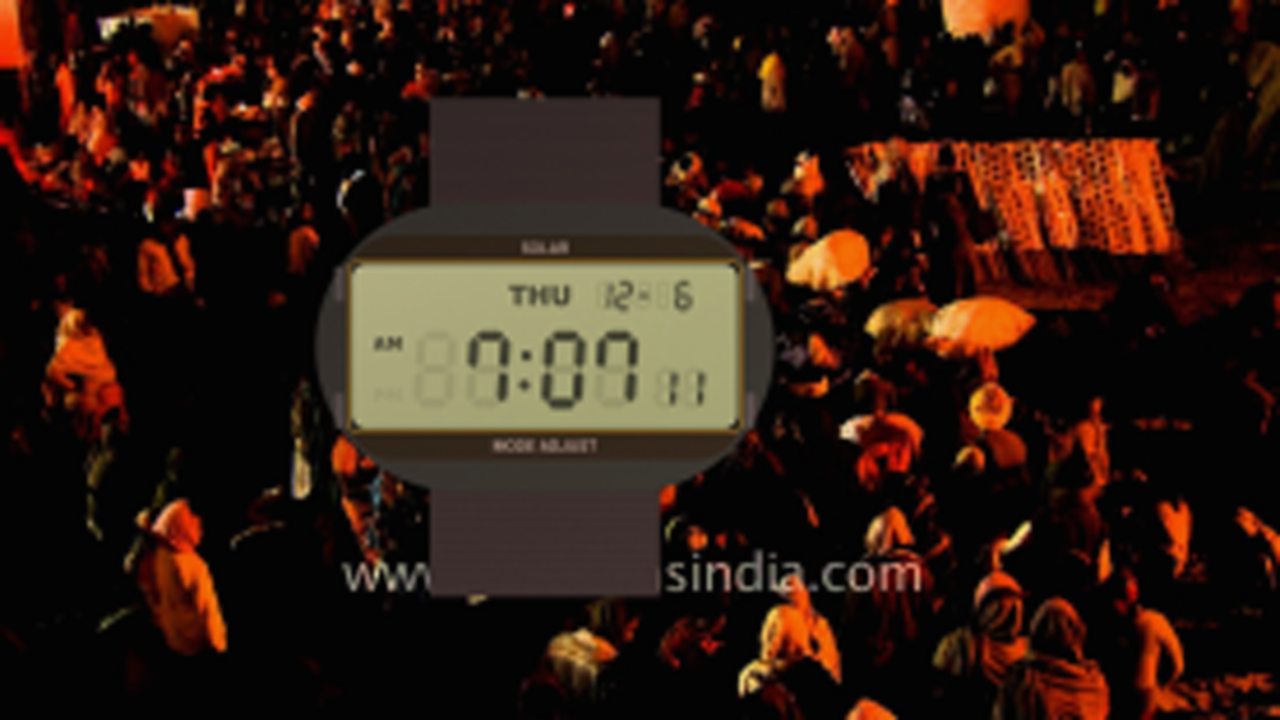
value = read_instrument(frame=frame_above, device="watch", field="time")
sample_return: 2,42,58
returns 7,07,11
